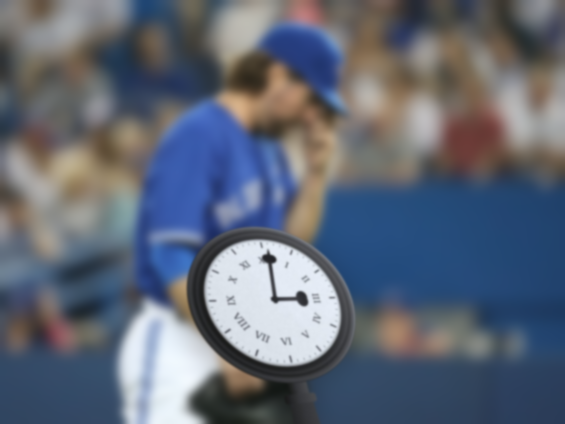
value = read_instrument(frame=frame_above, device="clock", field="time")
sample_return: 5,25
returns 3,01
